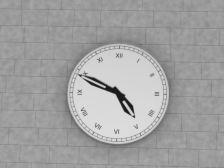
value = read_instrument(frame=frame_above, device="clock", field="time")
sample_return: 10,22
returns 4,49
